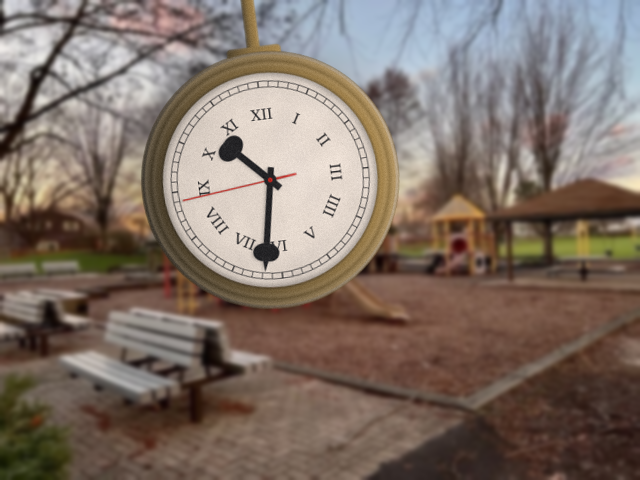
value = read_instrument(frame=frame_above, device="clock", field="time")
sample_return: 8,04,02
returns 10,31,44
